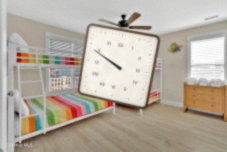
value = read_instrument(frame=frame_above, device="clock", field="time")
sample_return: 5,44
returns 9,49
